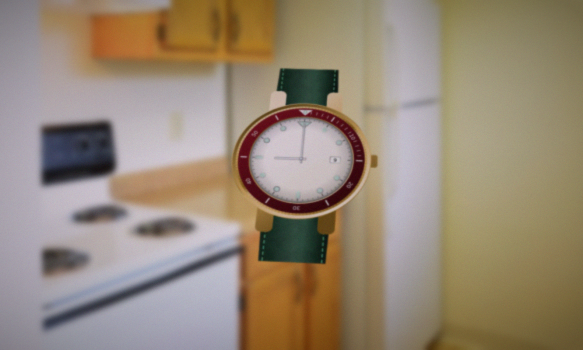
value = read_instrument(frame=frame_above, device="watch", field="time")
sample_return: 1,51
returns 9,00
